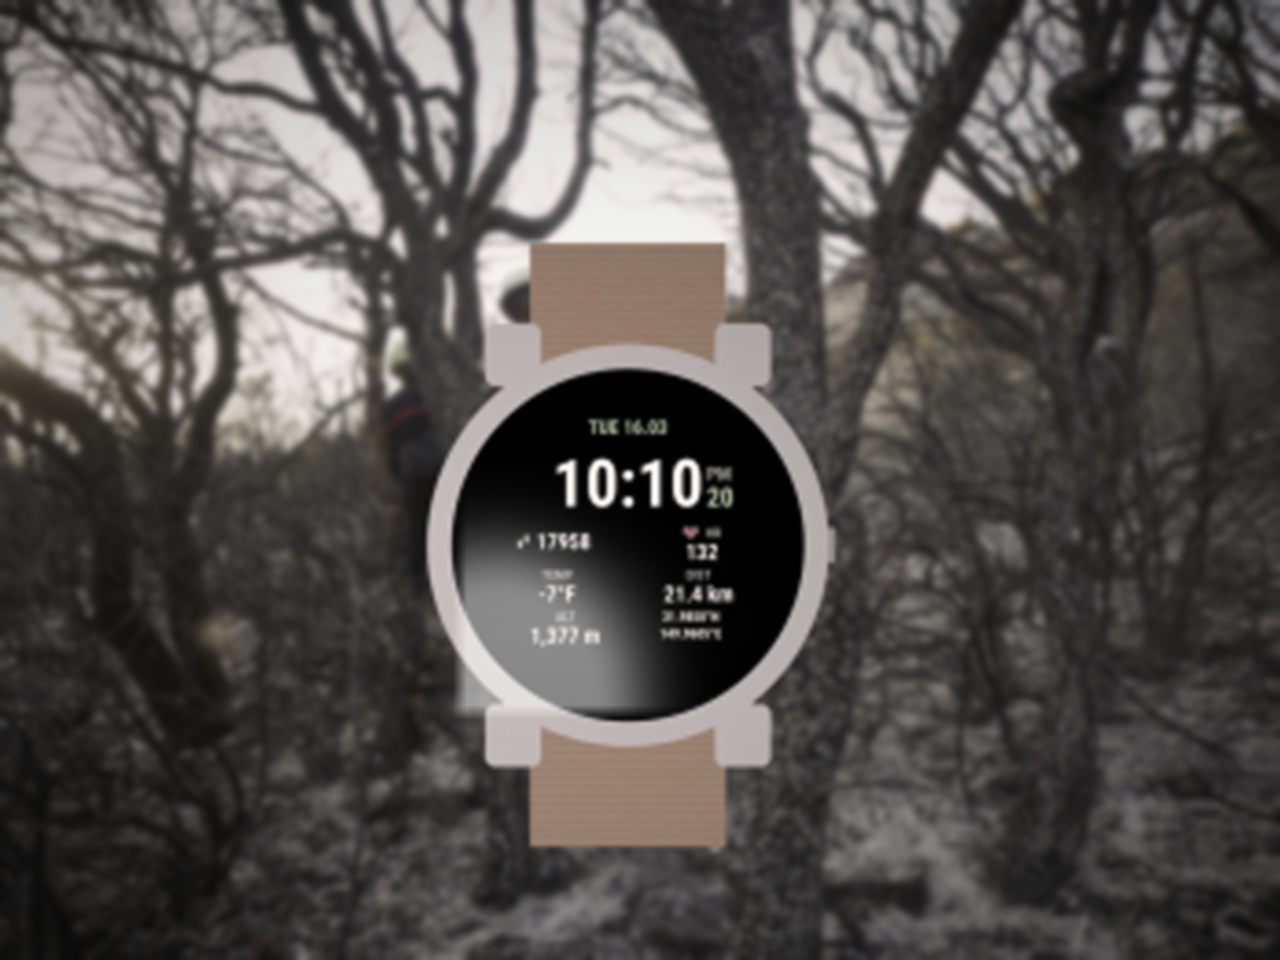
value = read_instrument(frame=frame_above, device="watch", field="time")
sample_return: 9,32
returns 10,10
